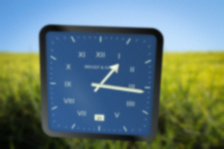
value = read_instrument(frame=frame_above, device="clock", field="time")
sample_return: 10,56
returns 1,16
